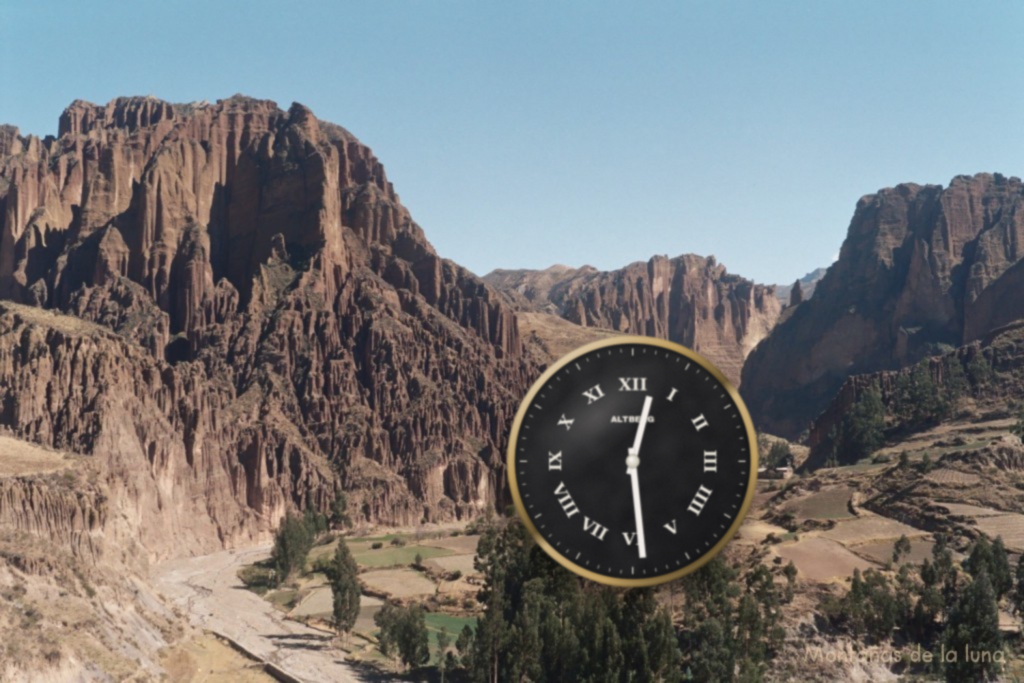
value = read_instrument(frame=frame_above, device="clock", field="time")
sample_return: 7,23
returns 12,29
